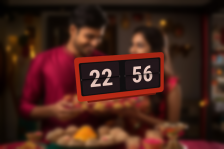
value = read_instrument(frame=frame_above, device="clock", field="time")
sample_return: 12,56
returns 22,56
